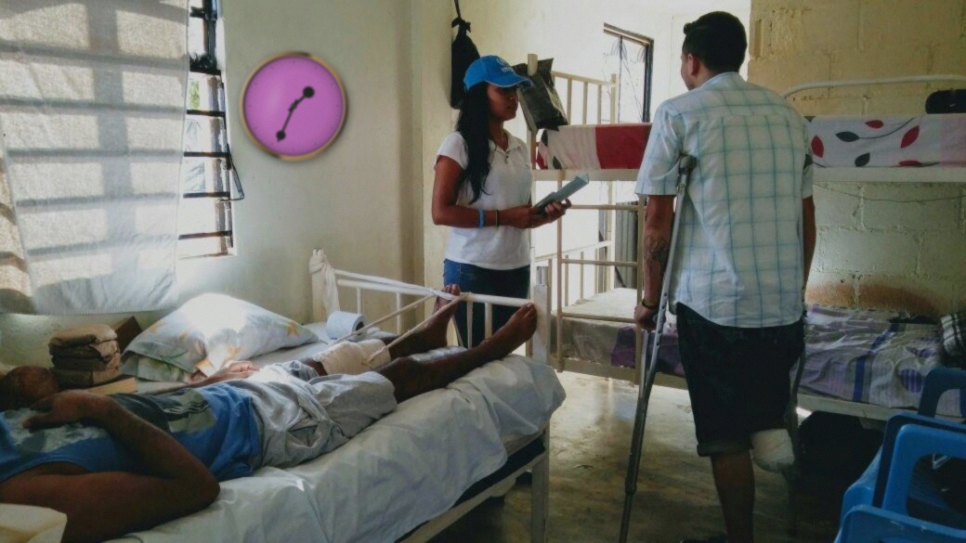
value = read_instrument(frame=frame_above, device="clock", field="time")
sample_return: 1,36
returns 1,34
